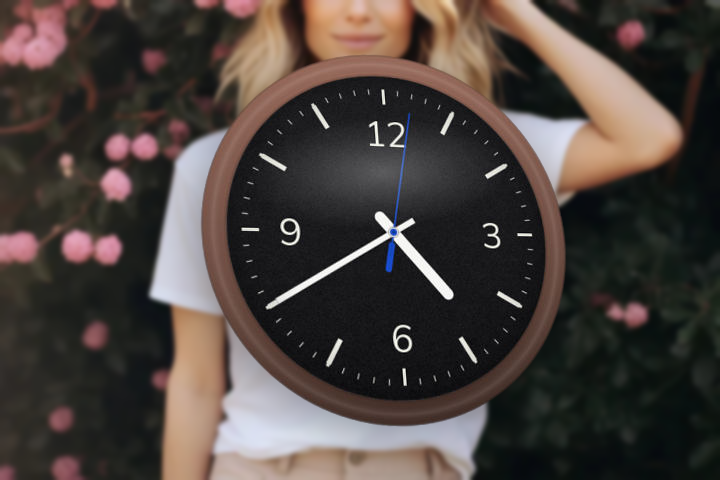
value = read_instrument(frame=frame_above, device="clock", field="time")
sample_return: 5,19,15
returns 4,40,02
